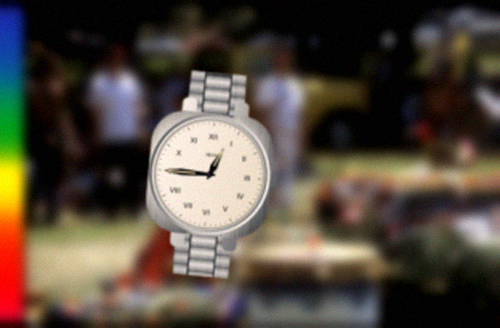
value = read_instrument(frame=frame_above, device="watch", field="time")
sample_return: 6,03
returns 12,45
